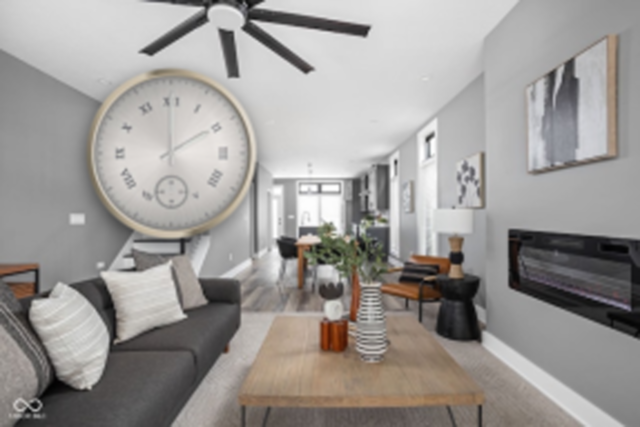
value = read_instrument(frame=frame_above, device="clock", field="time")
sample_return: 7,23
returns 2,00
